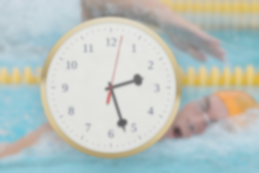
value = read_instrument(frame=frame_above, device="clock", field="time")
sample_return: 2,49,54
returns 2,27,02
